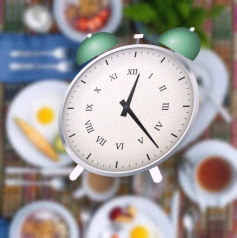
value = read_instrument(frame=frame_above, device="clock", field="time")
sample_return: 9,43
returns 12,23
